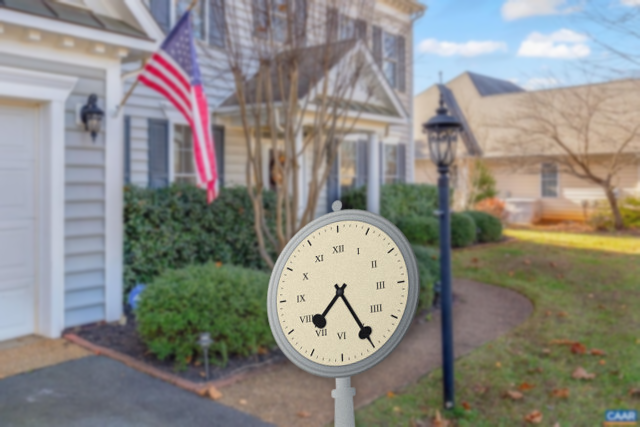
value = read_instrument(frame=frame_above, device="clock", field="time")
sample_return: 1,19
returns 7,25
